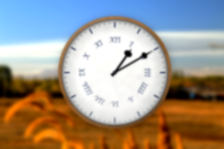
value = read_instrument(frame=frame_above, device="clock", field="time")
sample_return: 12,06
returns 1,10
